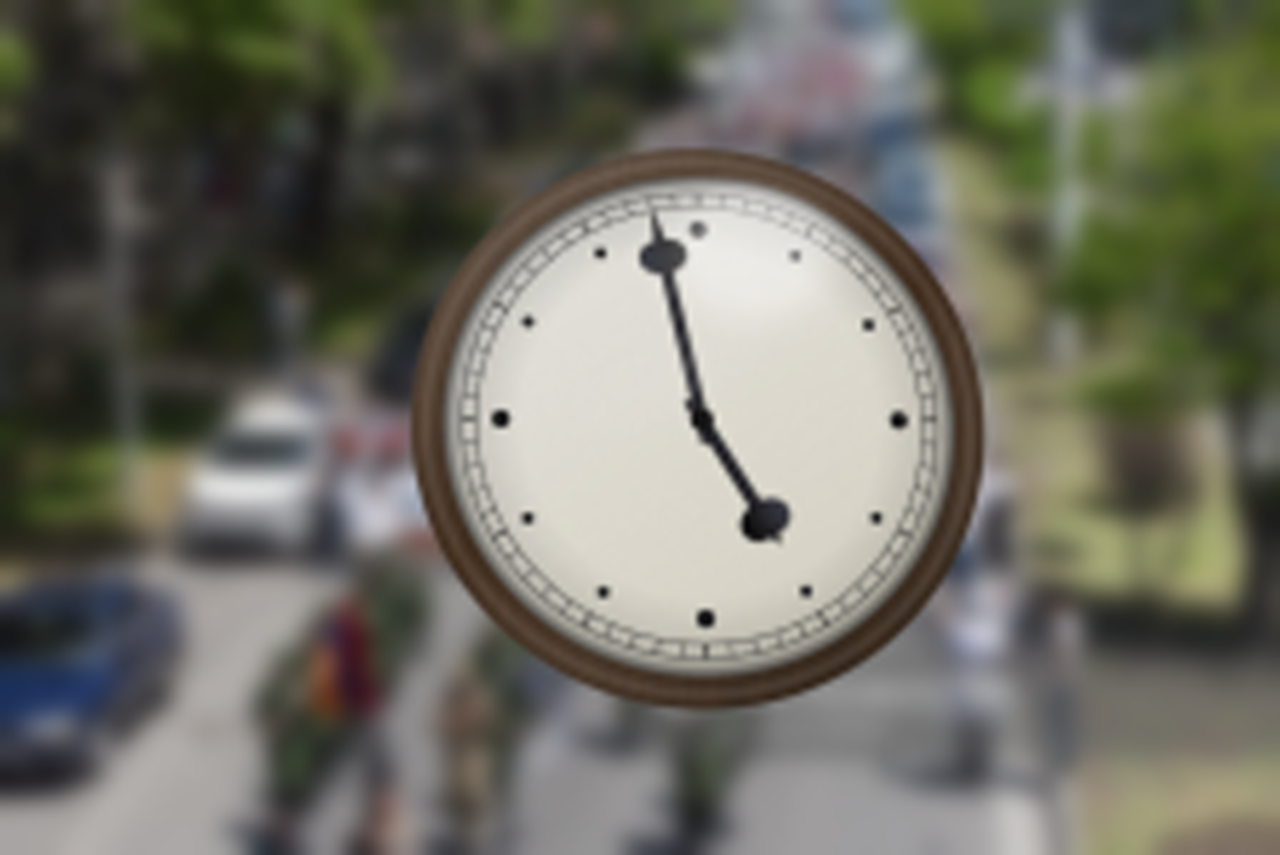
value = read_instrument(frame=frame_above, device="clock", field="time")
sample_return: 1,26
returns 4,58
